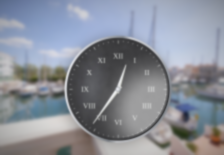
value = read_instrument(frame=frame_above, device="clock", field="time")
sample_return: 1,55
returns 12,36
